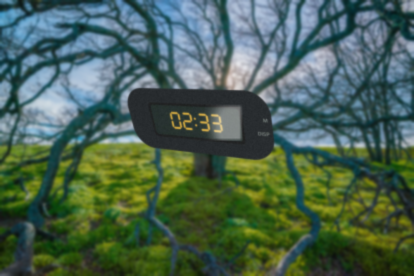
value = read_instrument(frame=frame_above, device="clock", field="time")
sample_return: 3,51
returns 2,33
